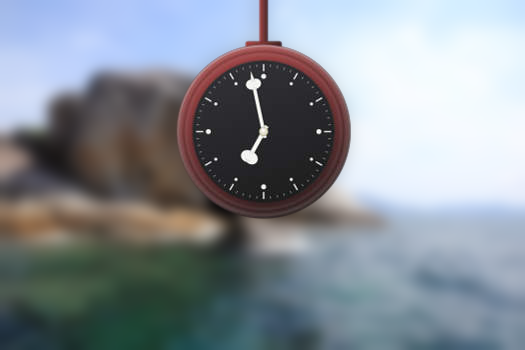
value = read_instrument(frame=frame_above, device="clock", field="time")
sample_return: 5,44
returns 6,58
